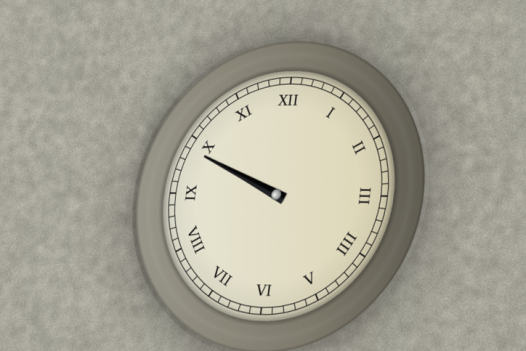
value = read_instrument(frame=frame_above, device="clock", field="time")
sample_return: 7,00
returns 9,49
